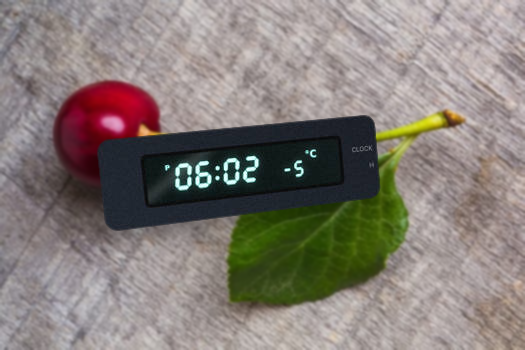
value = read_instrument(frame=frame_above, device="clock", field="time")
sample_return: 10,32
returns 6,02
